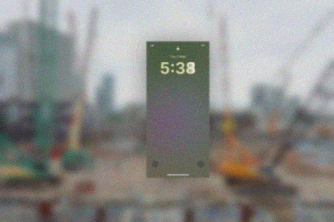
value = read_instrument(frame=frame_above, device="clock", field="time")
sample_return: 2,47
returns 5,38
